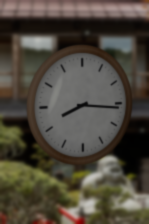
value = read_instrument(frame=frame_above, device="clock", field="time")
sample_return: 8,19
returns 8,16
